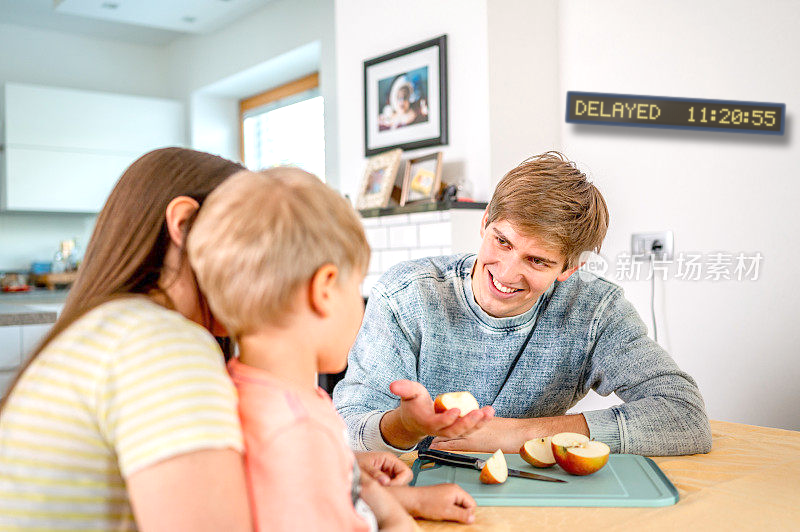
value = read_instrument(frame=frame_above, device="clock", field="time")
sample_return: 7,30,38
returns 11,20,55
